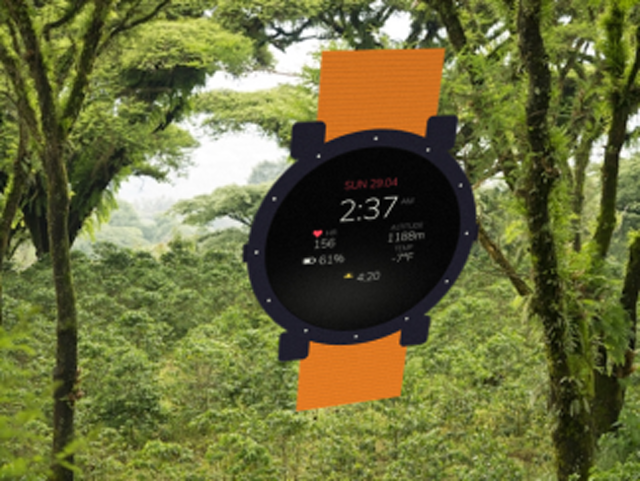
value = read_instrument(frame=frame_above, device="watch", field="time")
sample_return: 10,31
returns 2,37
